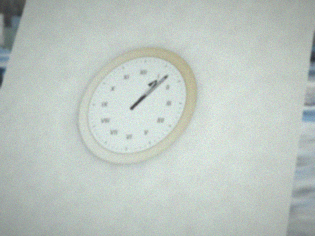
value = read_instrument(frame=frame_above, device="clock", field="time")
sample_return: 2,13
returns 1,07
